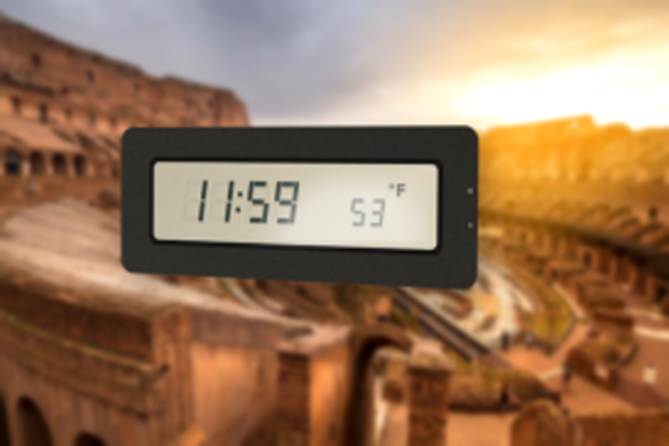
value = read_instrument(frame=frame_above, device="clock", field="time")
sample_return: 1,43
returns 11,59
